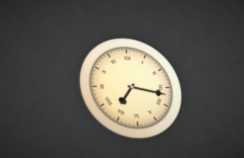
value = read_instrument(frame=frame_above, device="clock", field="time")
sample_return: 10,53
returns 7,17
